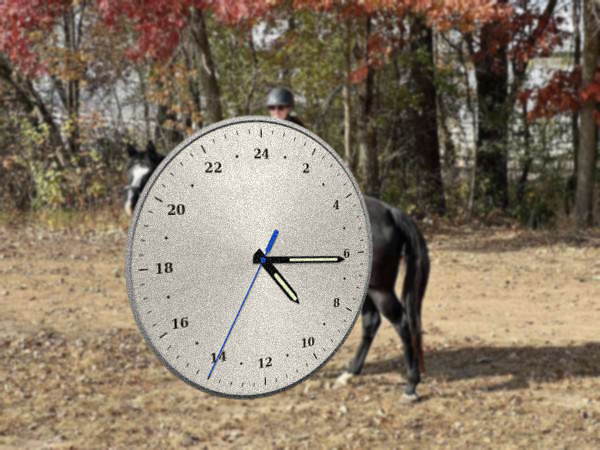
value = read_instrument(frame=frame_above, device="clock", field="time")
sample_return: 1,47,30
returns 9,15,35
